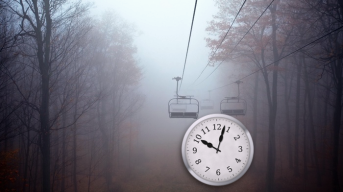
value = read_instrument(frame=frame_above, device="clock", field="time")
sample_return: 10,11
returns 10,03
